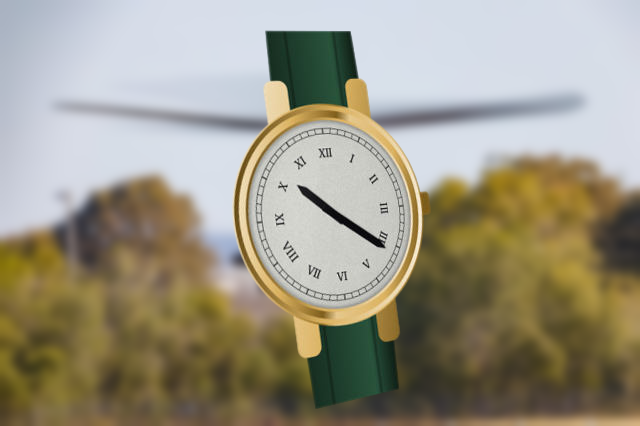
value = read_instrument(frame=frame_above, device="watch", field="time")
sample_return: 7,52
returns 10,21
